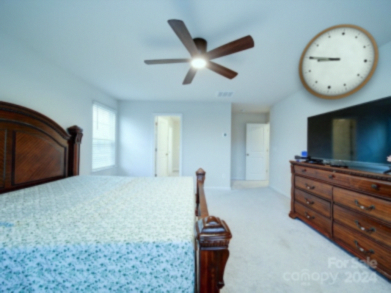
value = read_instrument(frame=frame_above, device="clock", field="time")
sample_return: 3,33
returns 8,45
